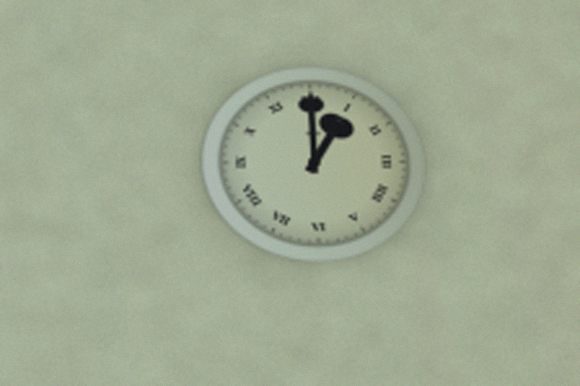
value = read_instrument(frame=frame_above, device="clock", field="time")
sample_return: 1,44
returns 1,00
